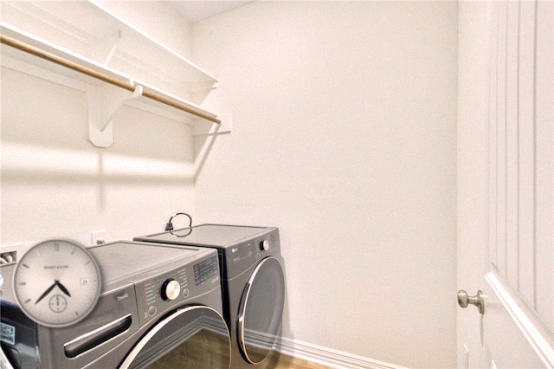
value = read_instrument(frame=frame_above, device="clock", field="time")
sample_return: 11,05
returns 4,38
